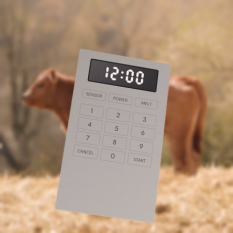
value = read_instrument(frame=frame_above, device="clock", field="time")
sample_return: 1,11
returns 12,00
